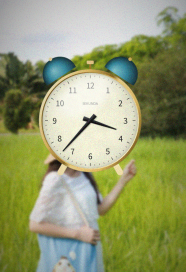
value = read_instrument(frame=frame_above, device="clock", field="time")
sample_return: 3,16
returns 3,37
